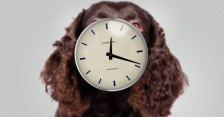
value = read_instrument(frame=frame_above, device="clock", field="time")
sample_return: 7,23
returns 12,19
